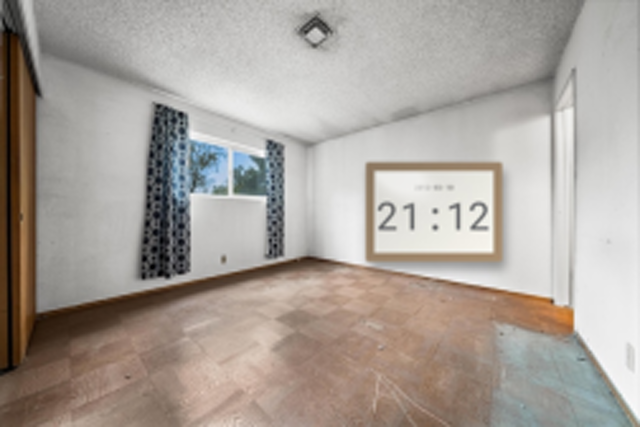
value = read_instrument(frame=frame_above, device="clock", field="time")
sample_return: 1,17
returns 21,12
